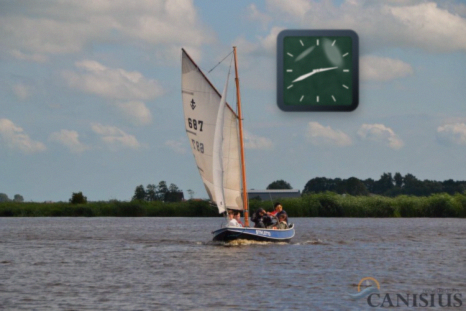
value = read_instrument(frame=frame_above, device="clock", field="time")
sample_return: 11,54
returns 2,41
